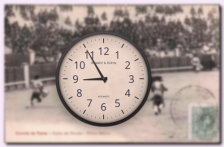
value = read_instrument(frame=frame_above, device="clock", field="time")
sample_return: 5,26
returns 8,55
